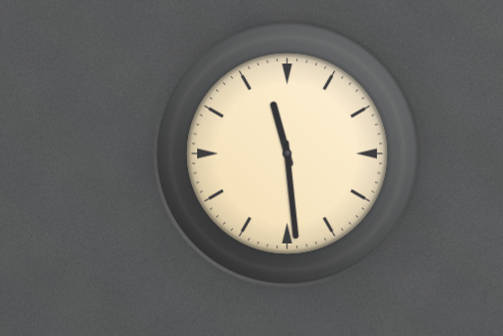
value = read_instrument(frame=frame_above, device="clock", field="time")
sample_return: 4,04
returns 11,29
